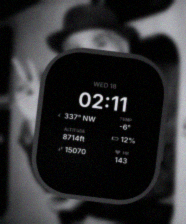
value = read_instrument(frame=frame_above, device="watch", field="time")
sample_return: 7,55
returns 2,11
